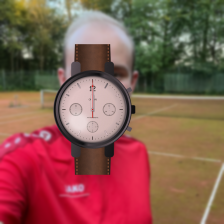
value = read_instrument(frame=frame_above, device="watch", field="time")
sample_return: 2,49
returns 12,00
